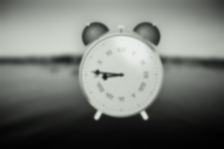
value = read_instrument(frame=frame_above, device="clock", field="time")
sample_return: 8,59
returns 8,46
